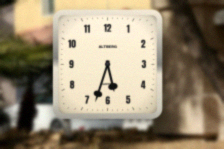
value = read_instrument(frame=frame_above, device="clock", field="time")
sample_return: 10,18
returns 5,33
